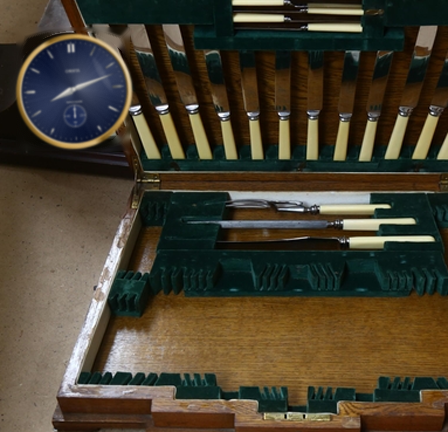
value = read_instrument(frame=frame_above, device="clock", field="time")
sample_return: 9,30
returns 8,12
